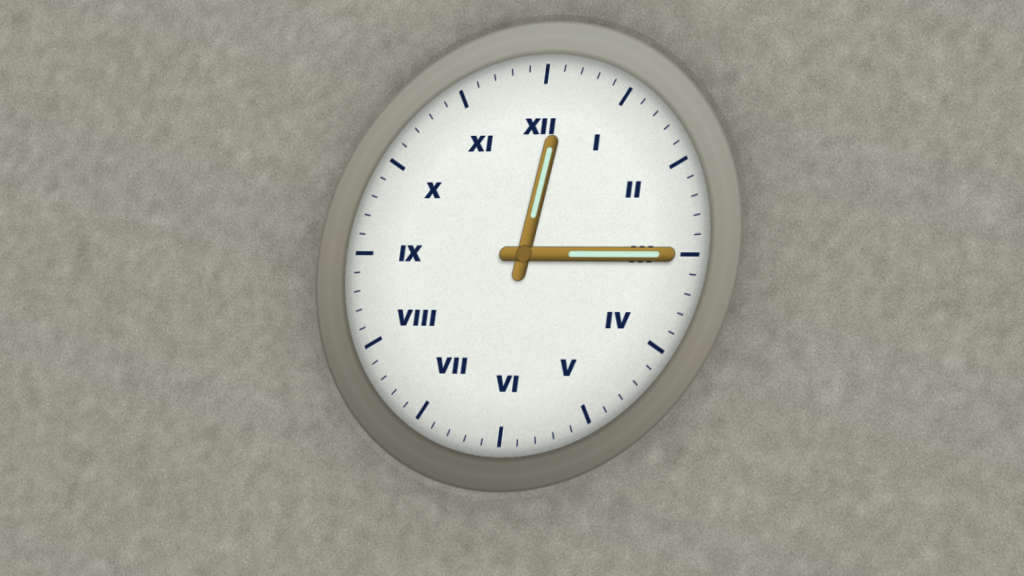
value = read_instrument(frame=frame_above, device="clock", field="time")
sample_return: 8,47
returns 12,15
